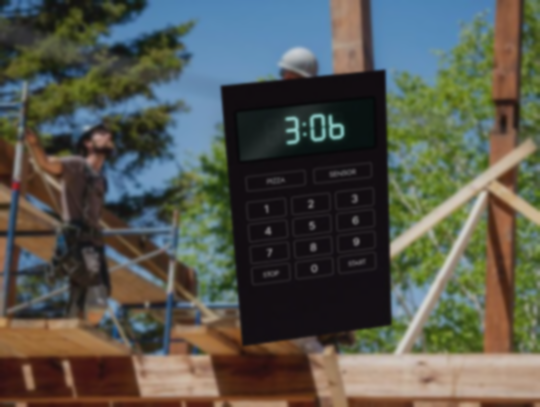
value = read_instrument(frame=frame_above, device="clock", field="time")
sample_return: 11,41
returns 3,06
